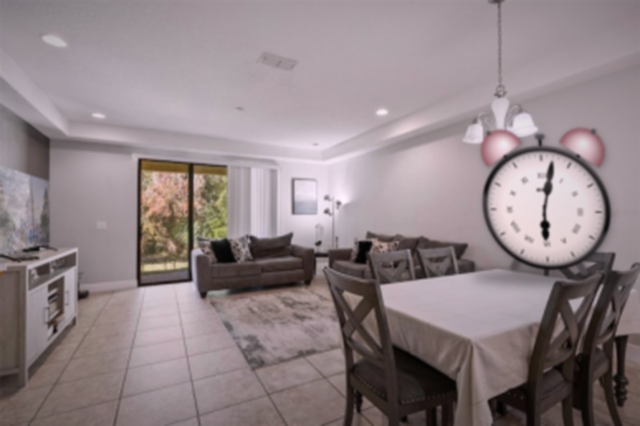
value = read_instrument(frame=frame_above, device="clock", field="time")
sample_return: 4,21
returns 6,02
